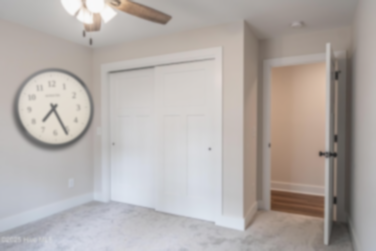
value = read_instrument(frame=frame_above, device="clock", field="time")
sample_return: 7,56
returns 7,26
